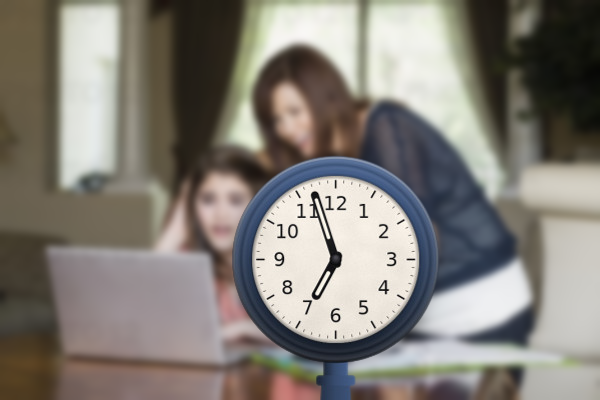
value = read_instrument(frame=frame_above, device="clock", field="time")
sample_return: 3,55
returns 6,57
